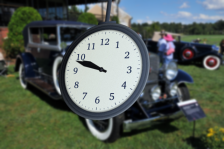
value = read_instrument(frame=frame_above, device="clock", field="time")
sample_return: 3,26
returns 9,48
